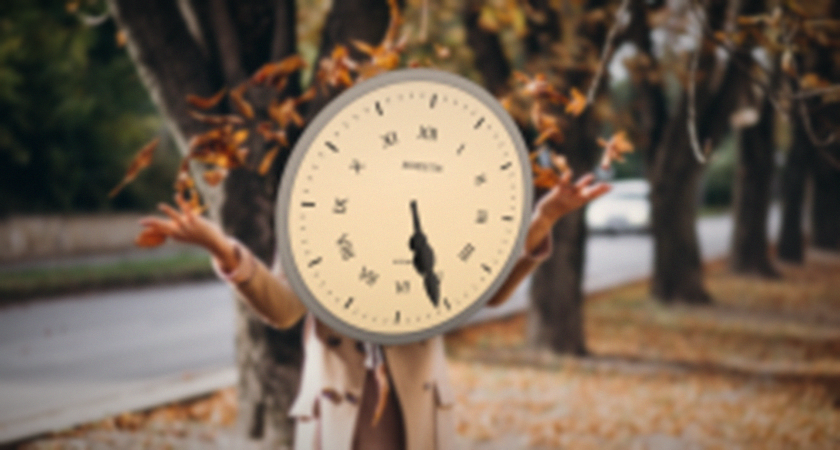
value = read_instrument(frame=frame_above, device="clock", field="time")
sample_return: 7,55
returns 5,26
